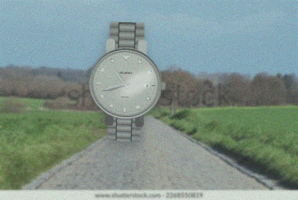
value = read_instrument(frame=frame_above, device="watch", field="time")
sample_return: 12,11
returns 10,42
